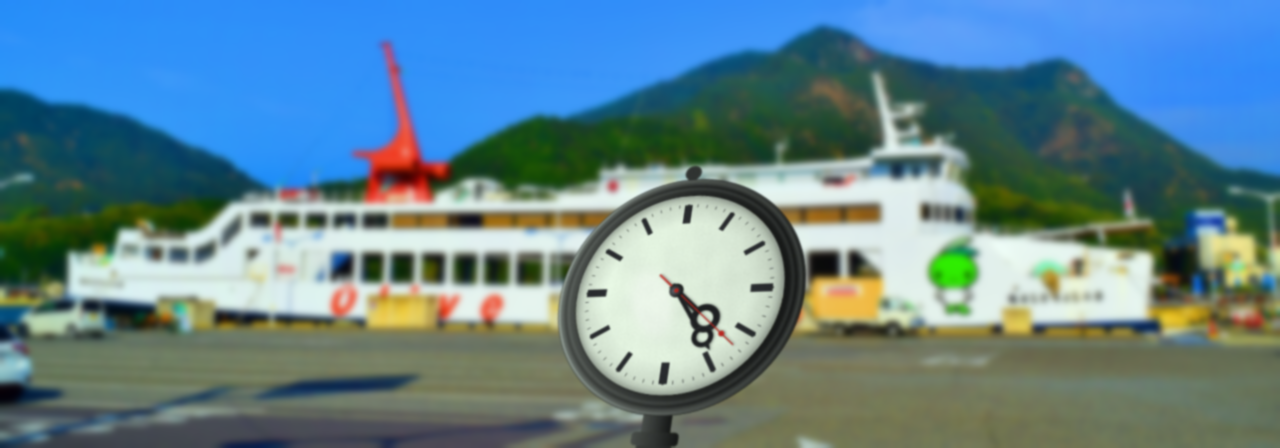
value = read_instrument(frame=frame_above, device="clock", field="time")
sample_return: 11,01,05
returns 4,24,22
